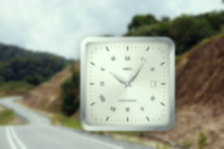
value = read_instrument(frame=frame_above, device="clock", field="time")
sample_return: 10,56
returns 10,06
